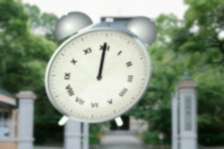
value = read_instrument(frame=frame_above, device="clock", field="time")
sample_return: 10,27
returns 12,00
